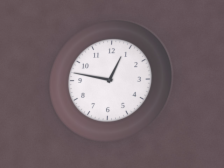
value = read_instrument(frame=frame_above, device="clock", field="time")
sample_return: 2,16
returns 12,47
